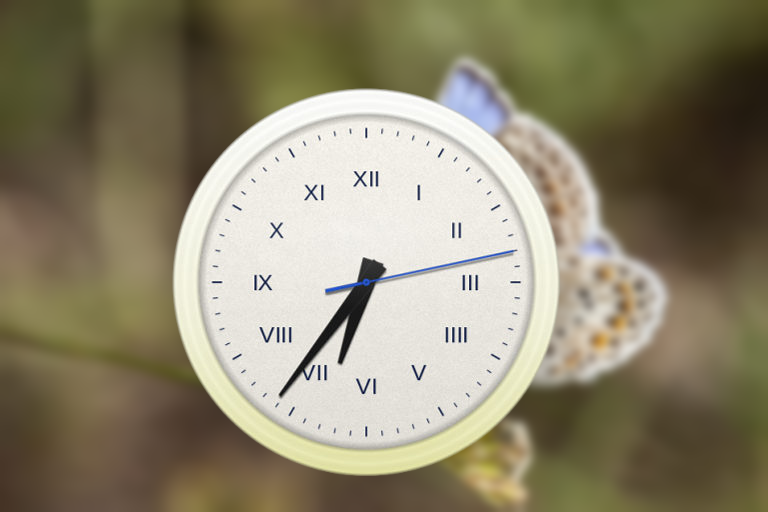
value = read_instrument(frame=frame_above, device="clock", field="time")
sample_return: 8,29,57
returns 6,36,13
